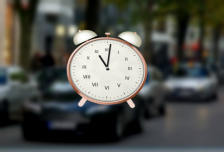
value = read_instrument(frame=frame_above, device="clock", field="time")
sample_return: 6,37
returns 11,01
